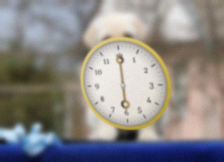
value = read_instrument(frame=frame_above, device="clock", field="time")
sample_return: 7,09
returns 6,00
